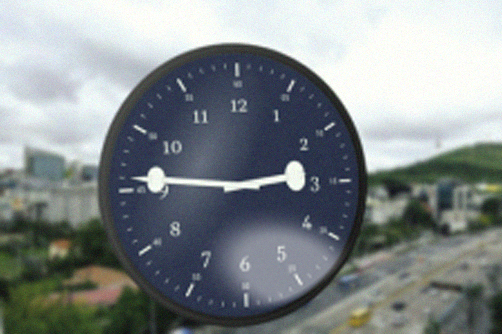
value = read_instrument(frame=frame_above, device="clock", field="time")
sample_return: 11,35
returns 2,46
